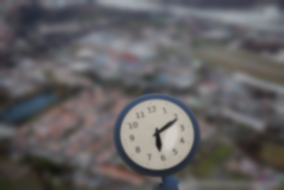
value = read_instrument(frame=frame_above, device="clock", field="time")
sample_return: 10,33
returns 6,11
